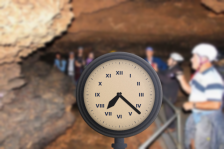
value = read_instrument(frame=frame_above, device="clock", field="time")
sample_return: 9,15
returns 7,22
